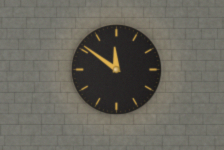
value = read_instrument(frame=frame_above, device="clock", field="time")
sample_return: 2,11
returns 11,51
